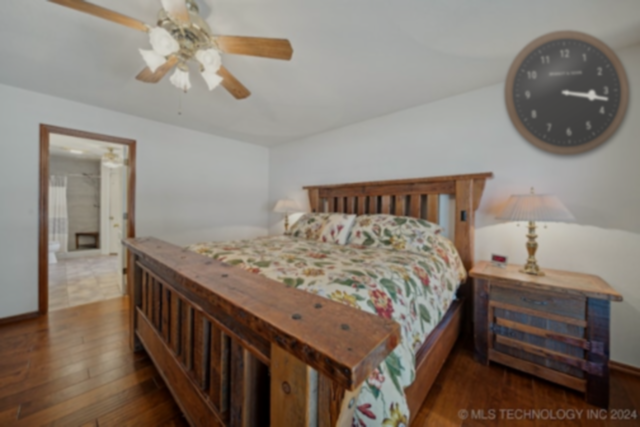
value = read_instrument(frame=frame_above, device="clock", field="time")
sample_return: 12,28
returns 3,17
